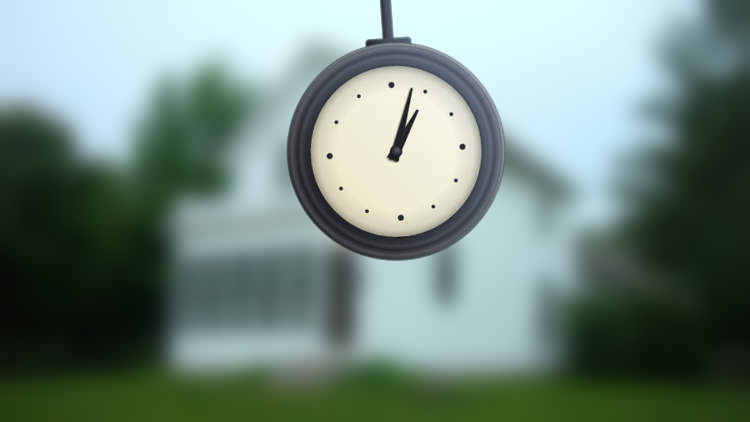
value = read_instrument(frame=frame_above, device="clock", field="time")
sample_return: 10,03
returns 1,03
